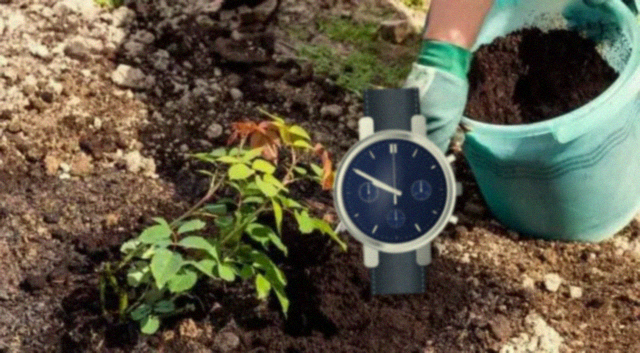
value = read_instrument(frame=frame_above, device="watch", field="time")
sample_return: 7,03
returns 9,50
